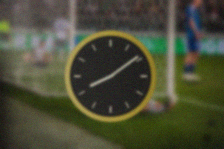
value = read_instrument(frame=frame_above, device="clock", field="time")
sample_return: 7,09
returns 8,09
